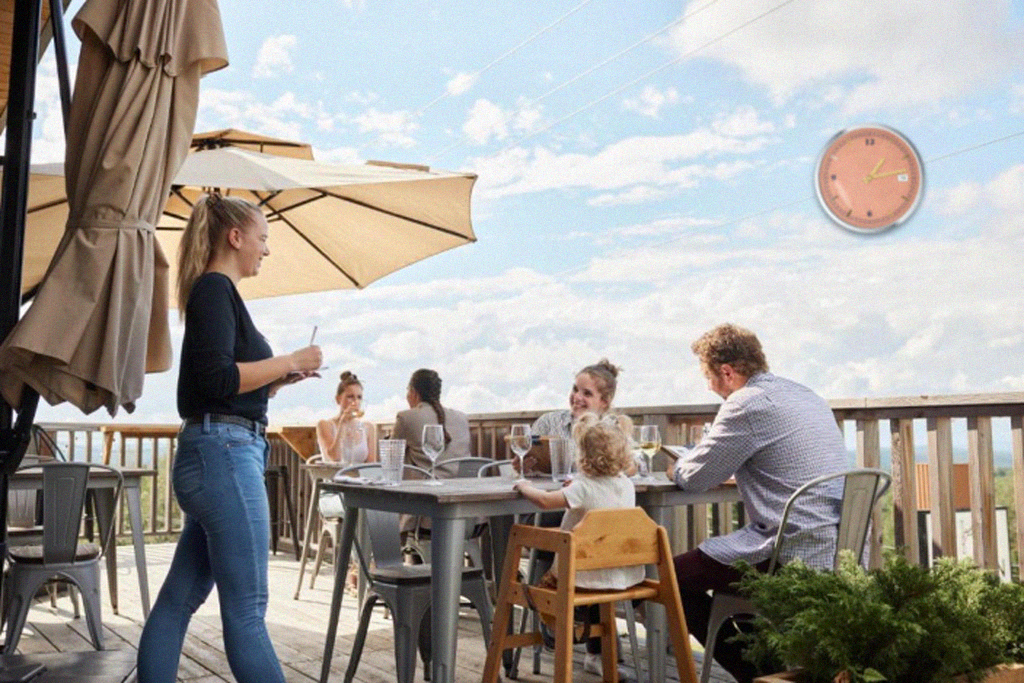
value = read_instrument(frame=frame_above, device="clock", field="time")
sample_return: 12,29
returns 1,13
